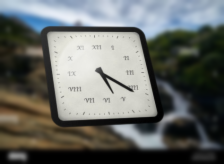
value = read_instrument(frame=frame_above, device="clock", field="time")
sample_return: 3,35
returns 5,21
